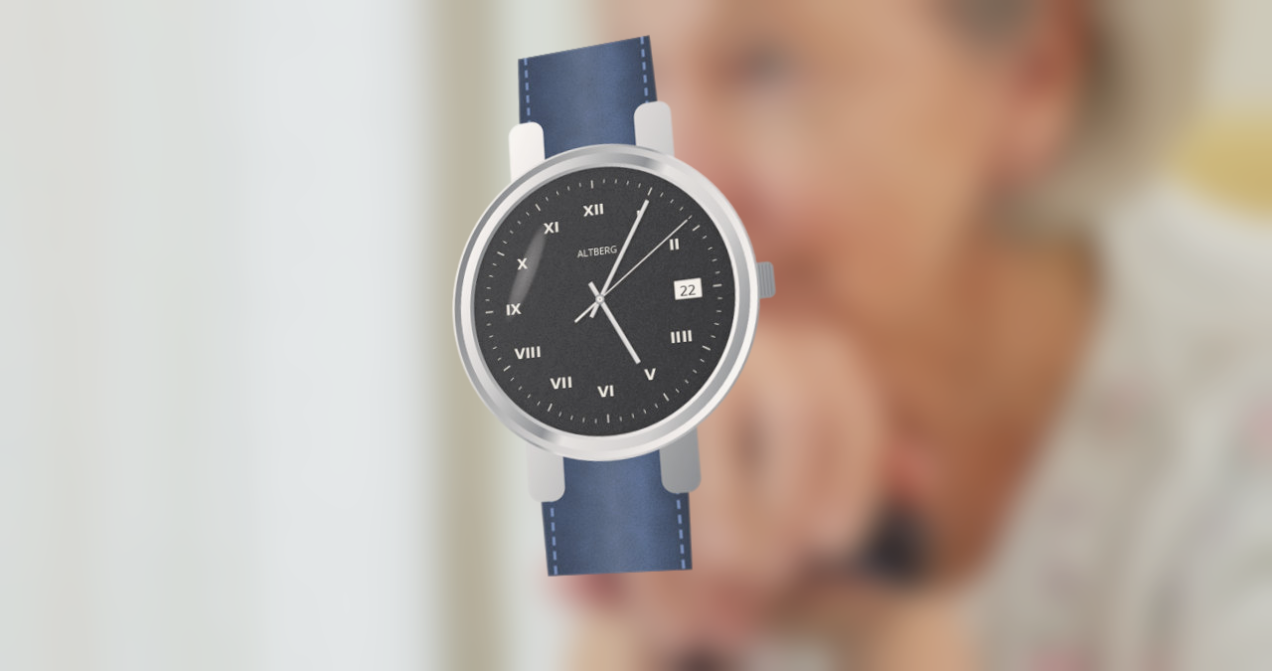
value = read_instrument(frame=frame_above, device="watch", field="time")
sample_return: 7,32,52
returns 5,05,09
